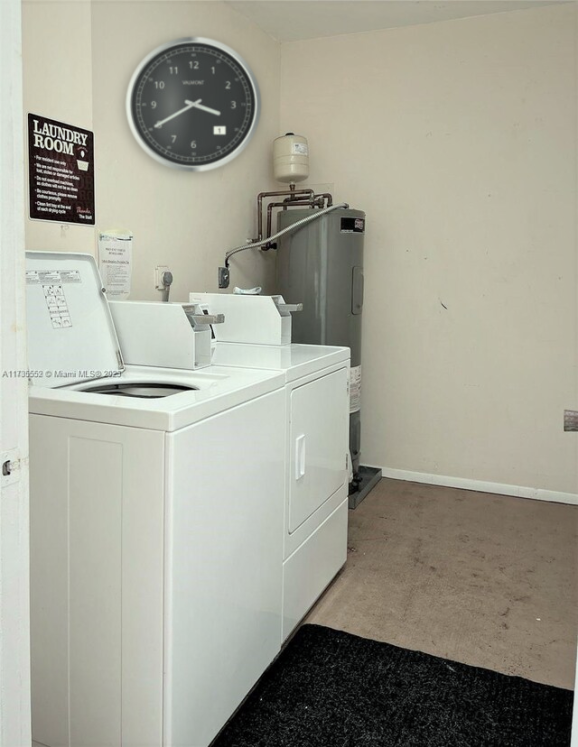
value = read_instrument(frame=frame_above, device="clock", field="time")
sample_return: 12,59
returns 3,40
